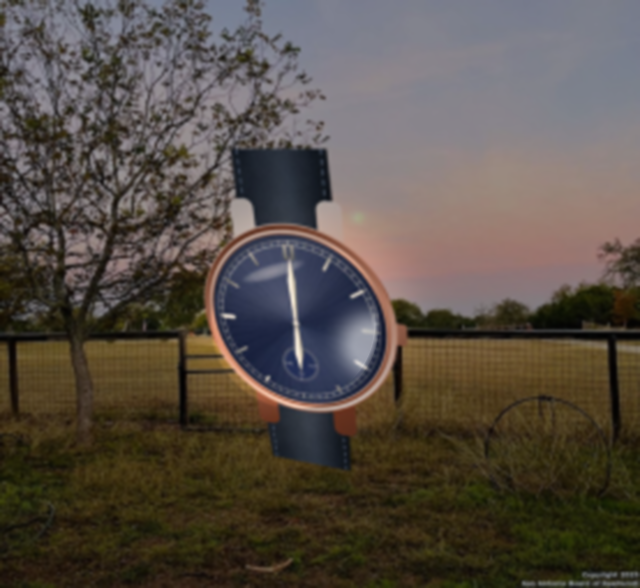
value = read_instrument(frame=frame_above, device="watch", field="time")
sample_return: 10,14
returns 6,00
